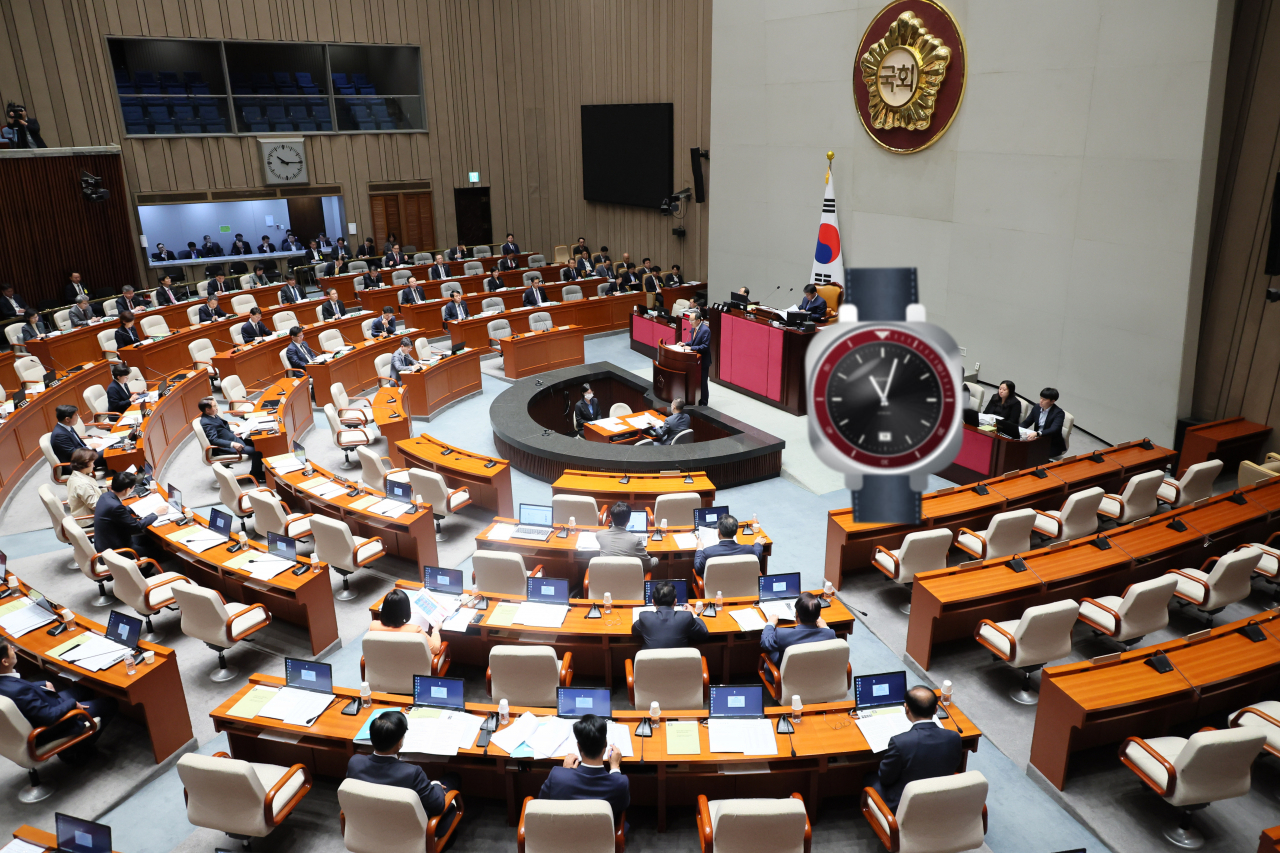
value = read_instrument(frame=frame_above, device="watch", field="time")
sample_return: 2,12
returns 11,03
